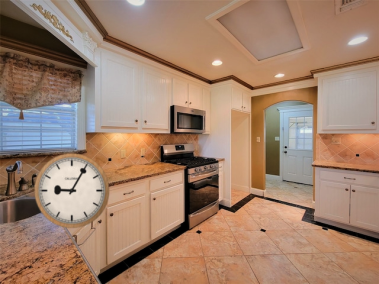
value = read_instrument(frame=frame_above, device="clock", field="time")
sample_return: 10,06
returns 9,05
